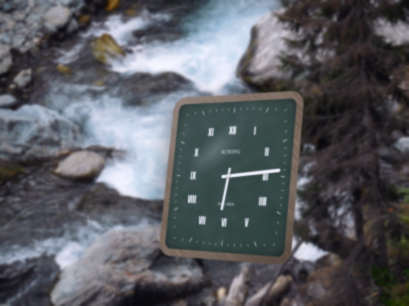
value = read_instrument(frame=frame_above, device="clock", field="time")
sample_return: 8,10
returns 6,14
